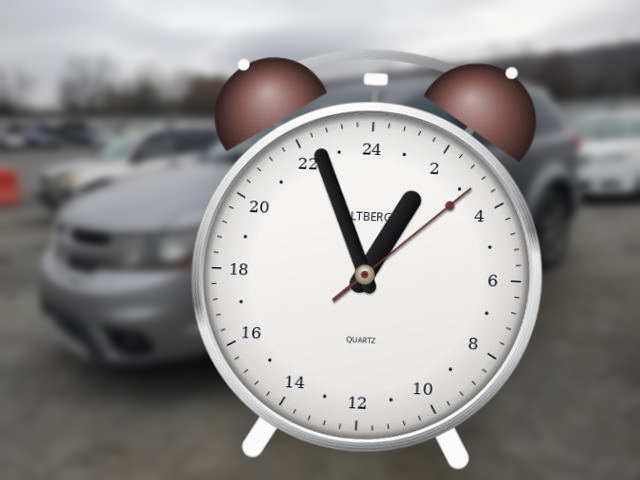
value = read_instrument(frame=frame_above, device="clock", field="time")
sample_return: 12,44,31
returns 1,56,08
